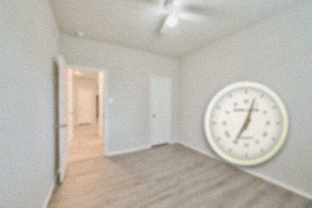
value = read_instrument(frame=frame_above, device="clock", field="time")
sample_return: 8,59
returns 7,03
